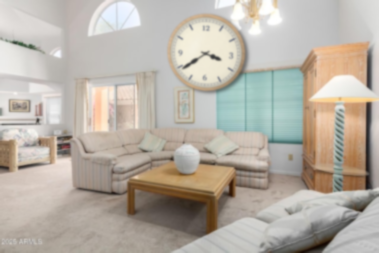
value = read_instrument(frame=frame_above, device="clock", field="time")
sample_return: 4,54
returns 3,39
